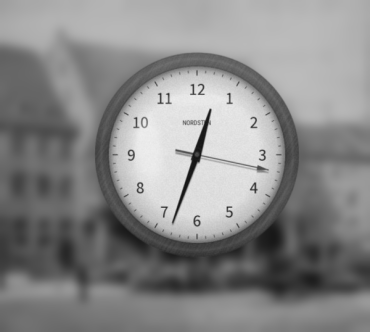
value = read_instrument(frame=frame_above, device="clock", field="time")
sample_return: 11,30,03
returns 12,33,17
